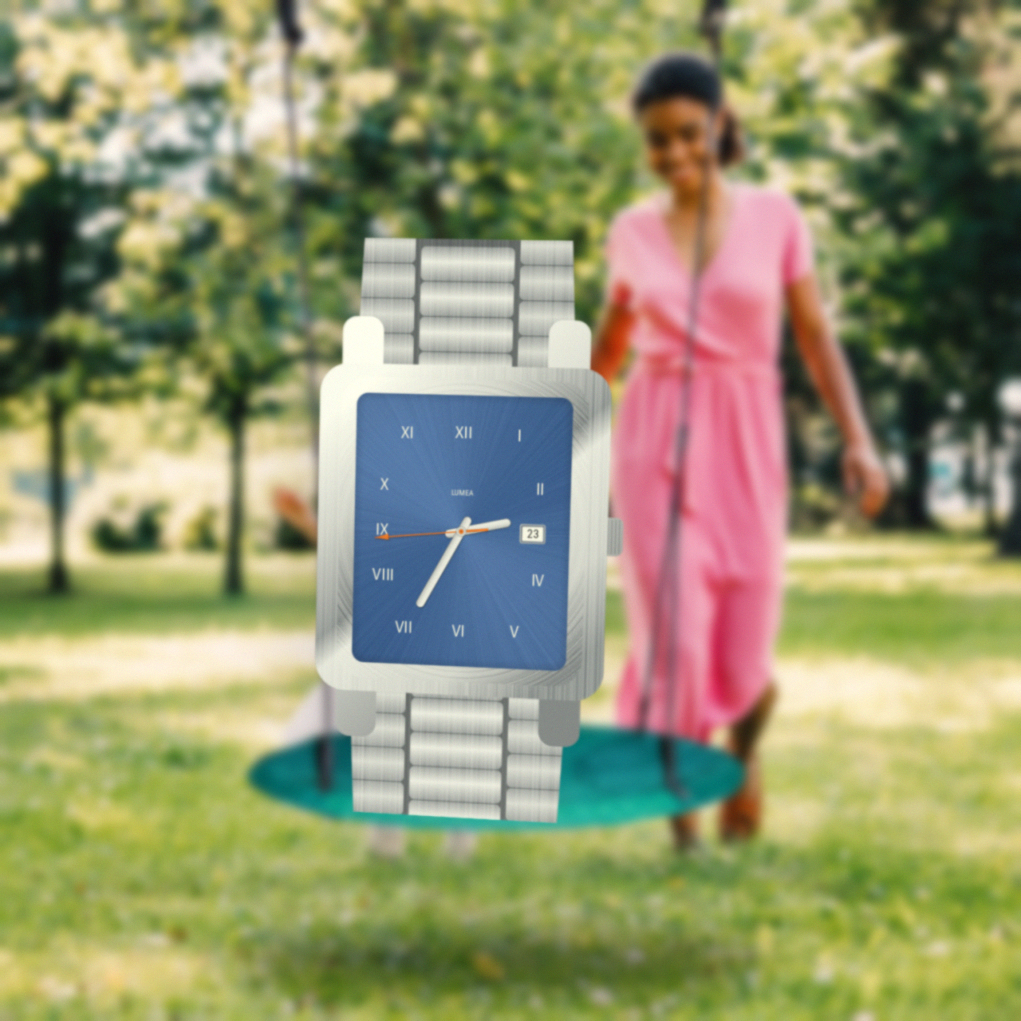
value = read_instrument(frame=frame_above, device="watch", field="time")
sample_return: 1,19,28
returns 2,34,44
